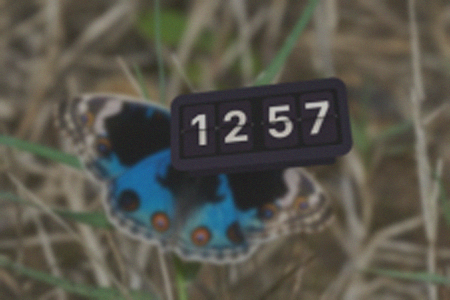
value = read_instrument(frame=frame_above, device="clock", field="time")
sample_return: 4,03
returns 12,57
